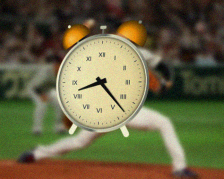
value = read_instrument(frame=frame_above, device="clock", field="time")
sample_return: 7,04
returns 8,23
